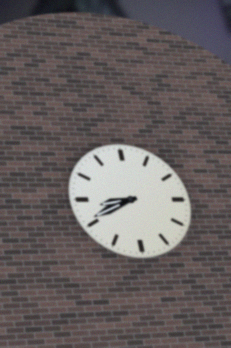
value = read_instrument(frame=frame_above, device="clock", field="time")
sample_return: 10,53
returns 8,41
